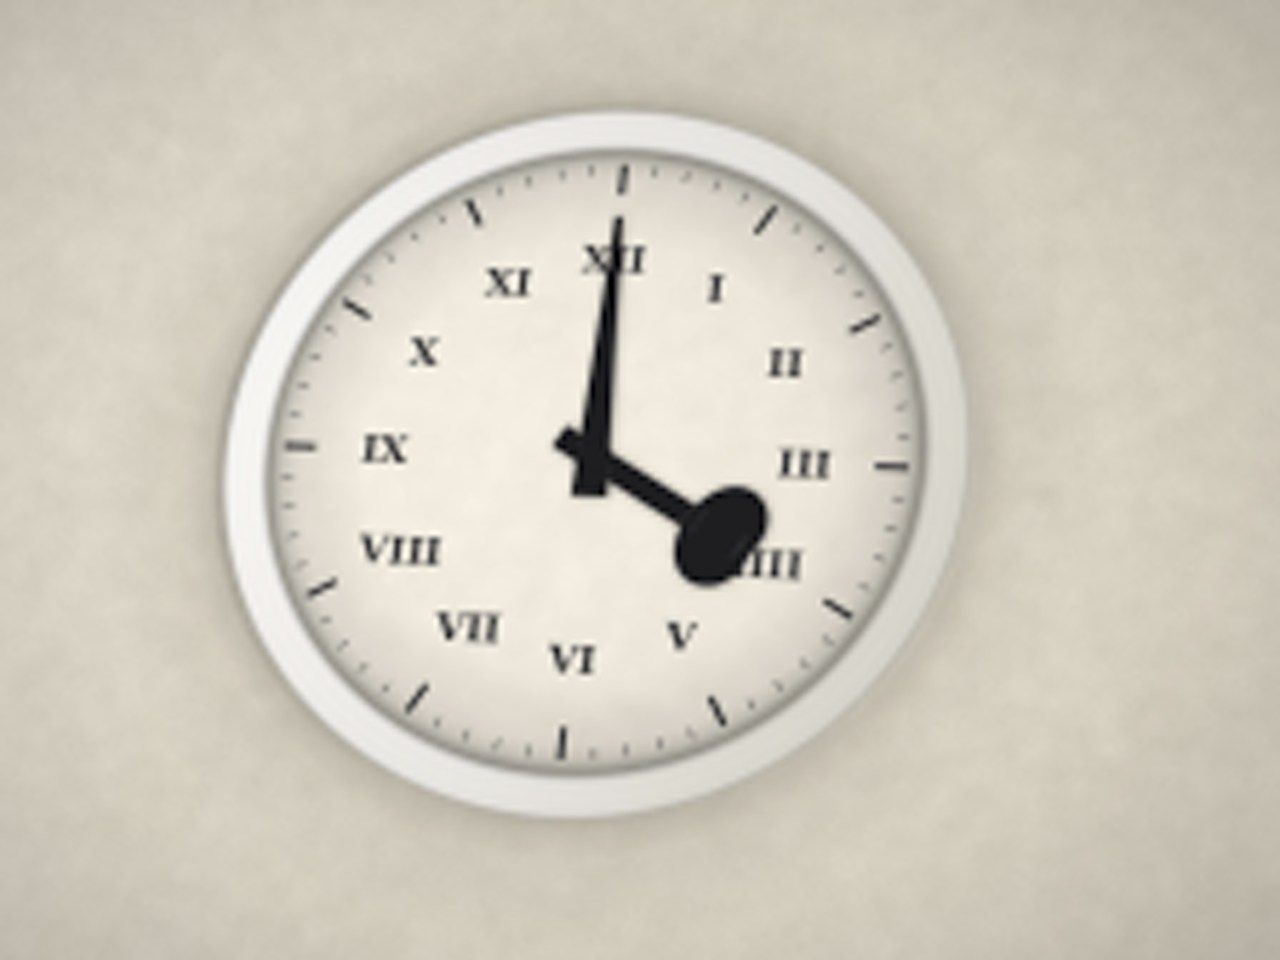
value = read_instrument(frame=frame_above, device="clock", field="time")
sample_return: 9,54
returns 4,00
